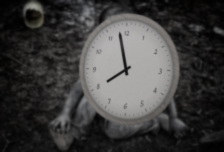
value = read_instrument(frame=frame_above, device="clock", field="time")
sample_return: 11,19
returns 7,58
